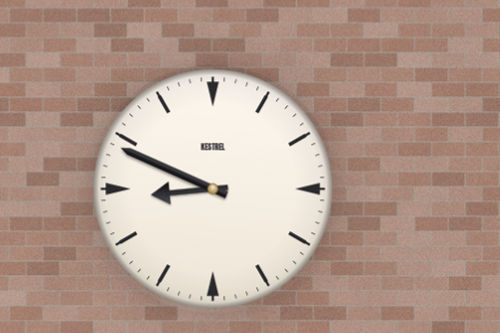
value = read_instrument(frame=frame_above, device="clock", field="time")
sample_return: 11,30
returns 8,49
